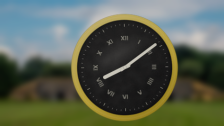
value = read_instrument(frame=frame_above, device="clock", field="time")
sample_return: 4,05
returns 8,09
